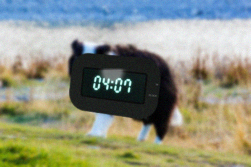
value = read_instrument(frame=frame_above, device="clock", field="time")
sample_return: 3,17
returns 4,07
